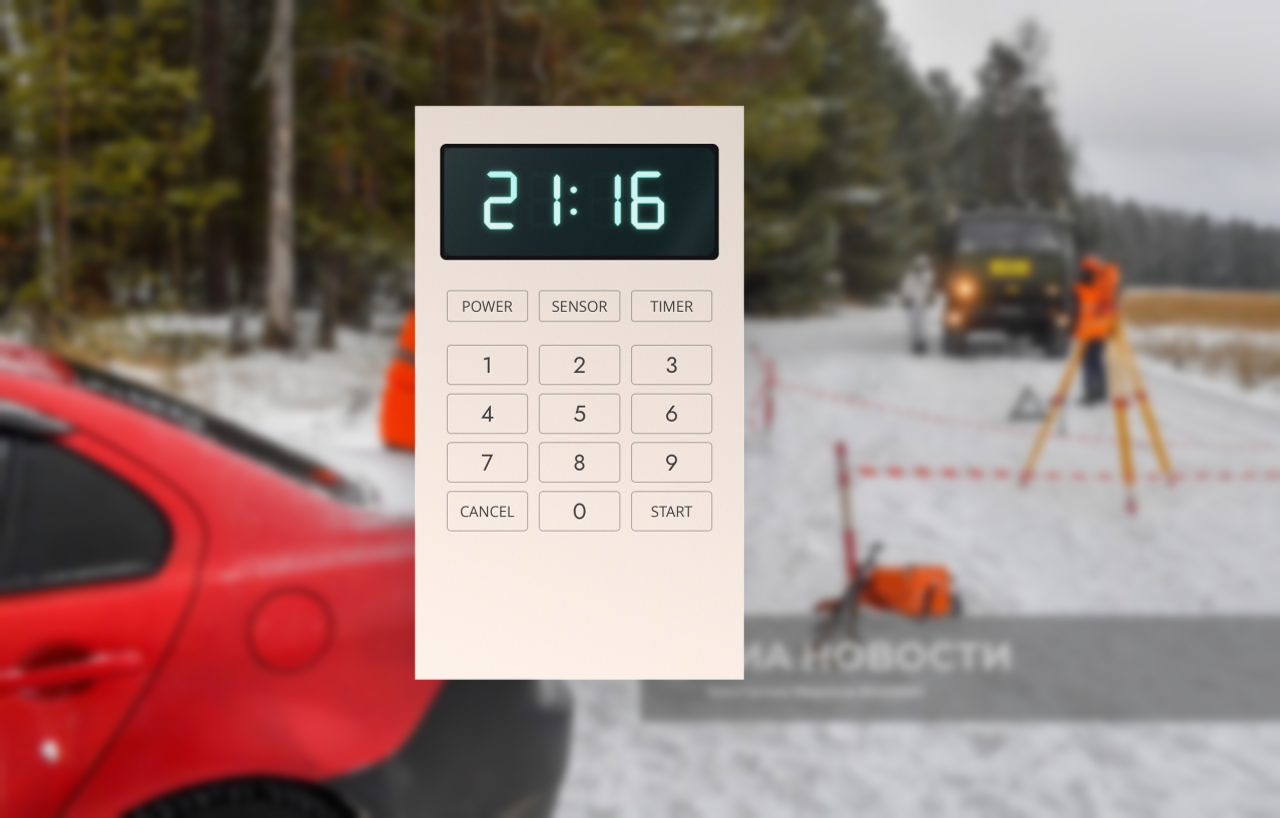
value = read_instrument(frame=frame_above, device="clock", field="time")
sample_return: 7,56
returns 21,16
